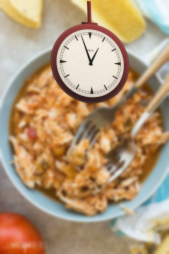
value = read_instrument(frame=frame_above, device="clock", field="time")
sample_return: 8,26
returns 12,57
